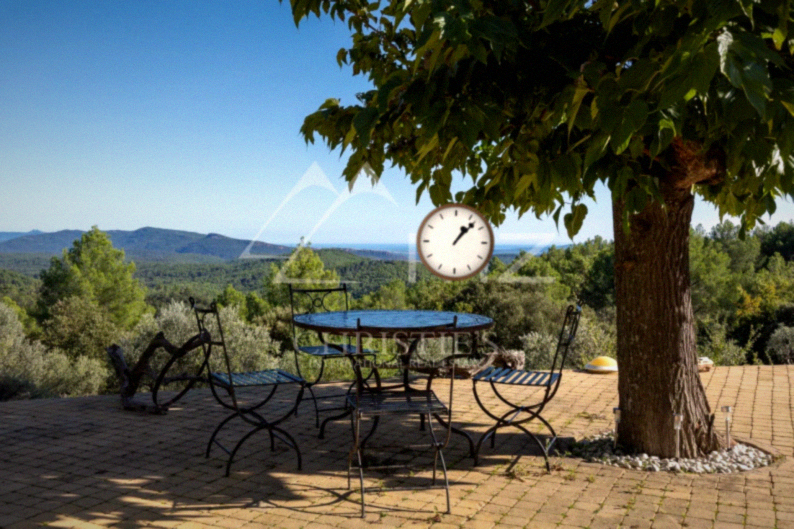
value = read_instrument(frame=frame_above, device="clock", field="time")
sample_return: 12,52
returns 1,07
